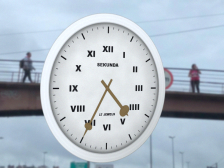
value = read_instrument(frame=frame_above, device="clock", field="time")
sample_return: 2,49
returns 4,35
